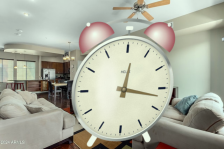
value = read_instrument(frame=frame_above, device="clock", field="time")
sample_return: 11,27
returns 12,17
